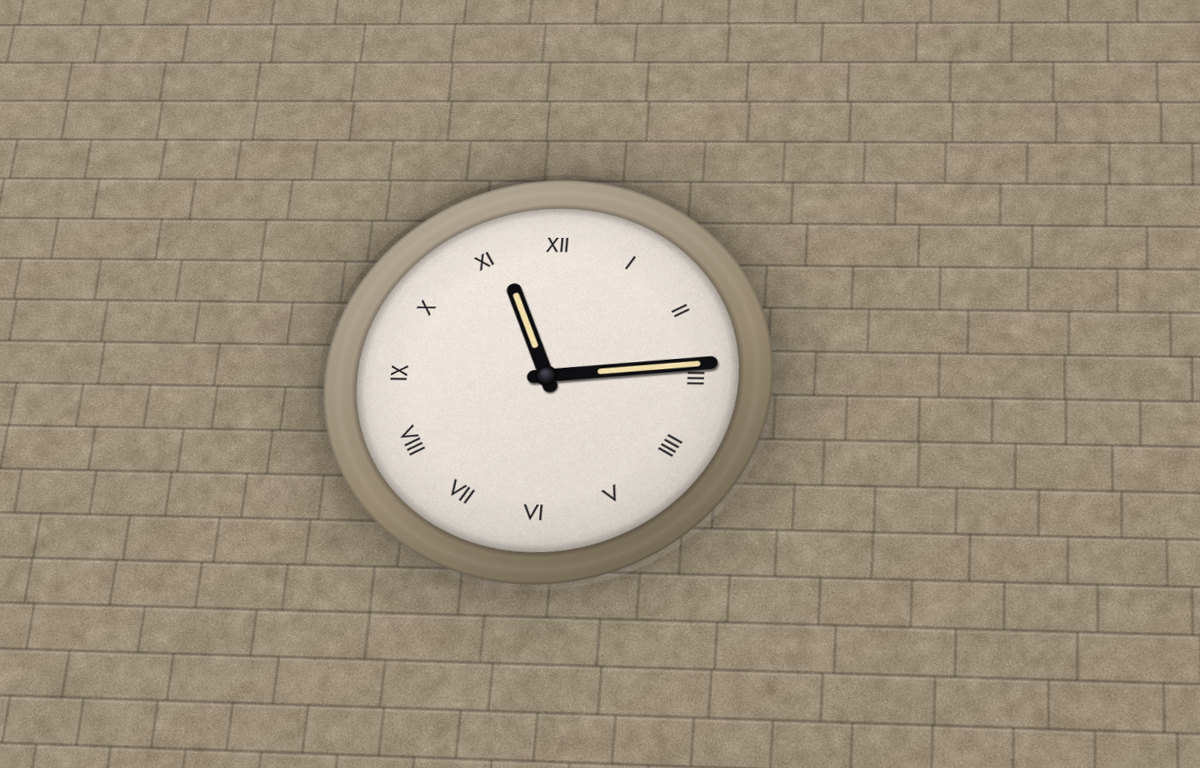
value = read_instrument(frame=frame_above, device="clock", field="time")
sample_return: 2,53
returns 11,14
